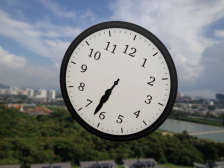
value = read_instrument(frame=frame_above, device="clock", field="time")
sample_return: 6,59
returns 6,32
